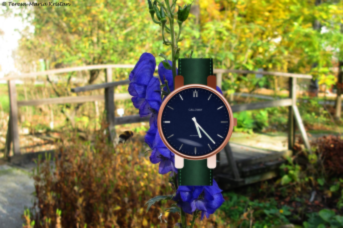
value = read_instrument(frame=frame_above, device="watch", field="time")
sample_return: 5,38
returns 5,23
